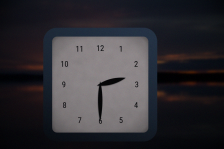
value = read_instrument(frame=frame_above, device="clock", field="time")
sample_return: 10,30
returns 2,30
